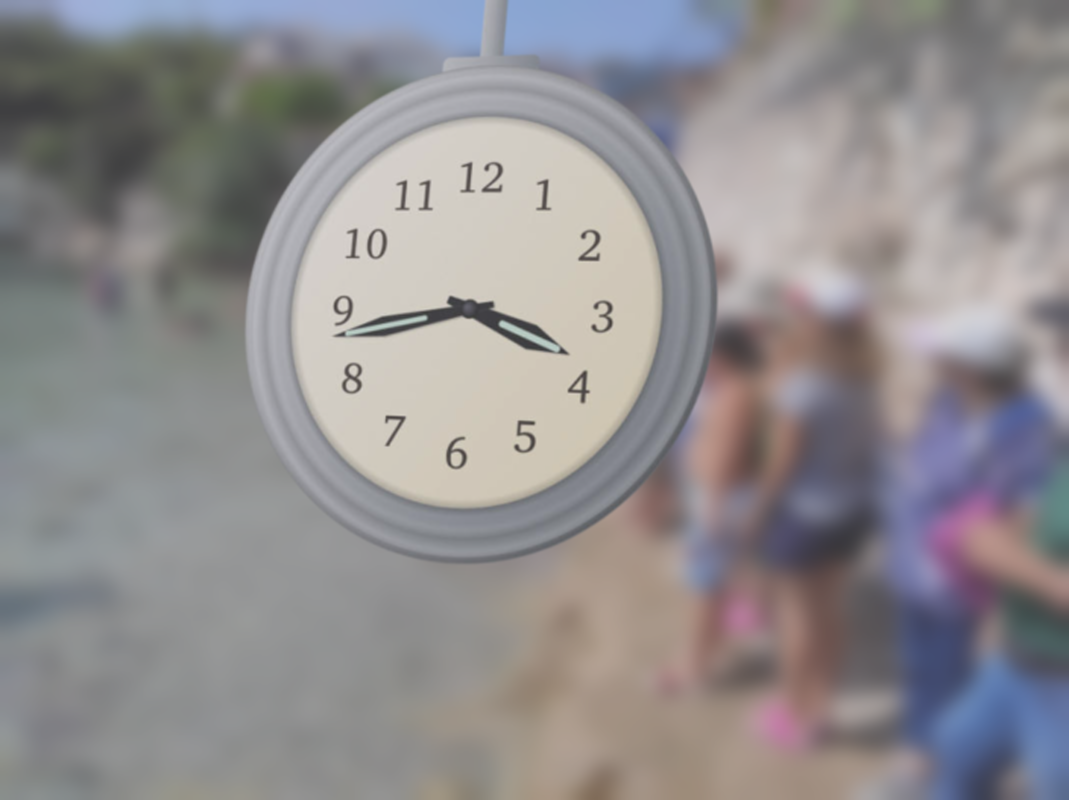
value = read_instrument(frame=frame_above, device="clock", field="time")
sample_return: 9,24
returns 3,43
